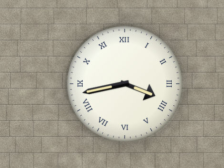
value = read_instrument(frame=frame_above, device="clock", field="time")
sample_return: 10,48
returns 3,43
